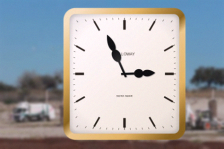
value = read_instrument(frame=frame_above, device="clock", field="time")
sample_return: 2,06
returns 2,56
